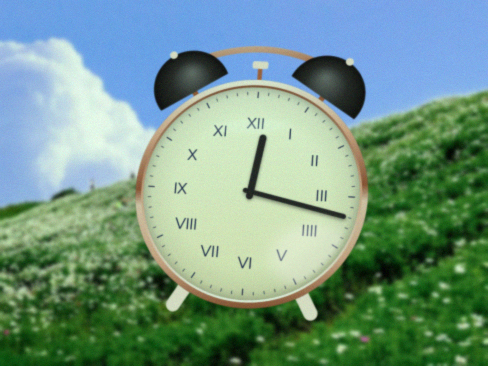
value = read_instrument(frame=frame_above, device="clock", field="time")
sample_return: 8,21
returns 12,17
